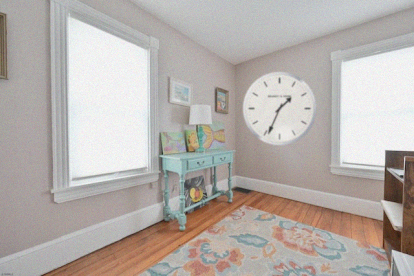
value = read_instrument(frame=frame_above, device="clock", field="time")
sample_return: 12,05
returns 1,34
